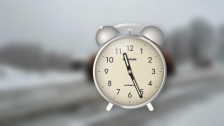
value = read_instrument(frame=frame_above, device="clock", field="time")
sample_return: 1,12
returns 11,26
